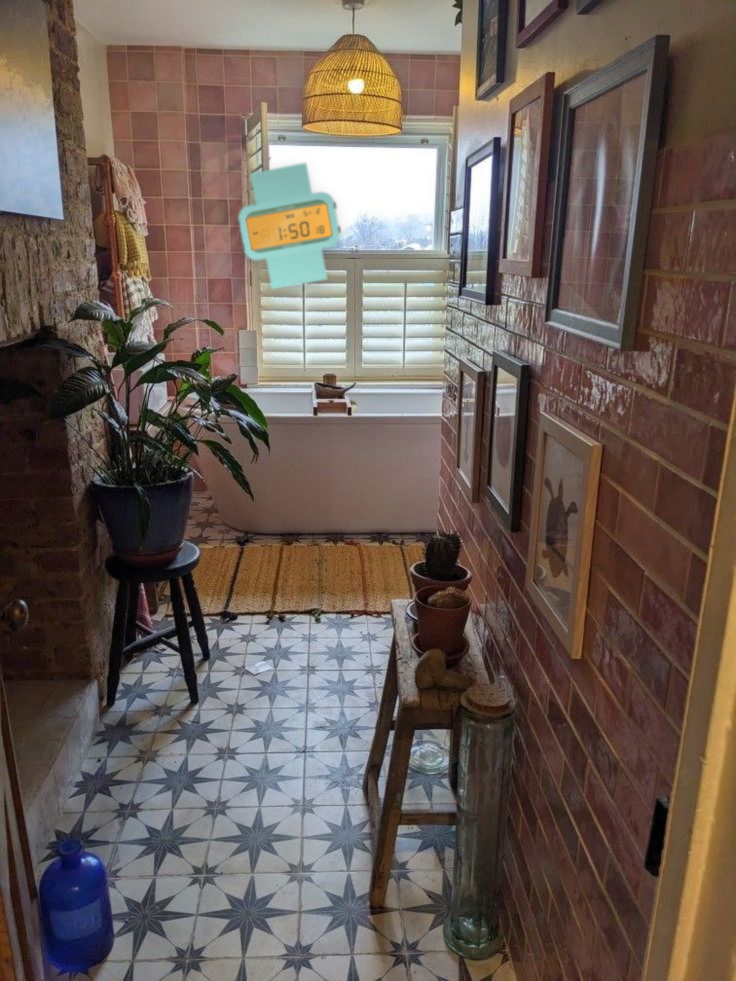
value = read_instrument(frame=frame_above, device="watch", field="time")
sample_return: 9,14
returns 1,50
